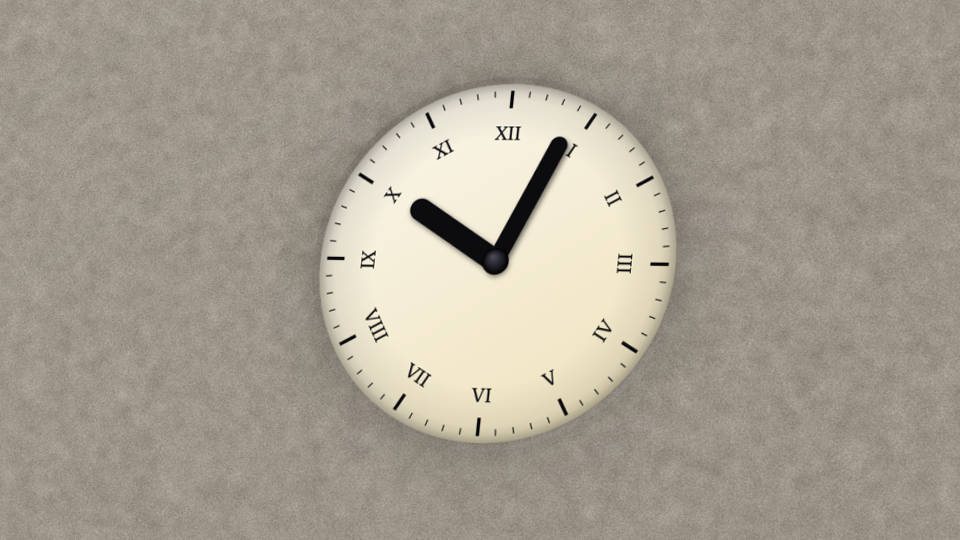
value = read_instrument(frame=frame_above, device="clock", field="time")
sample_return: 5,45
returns 10,04
